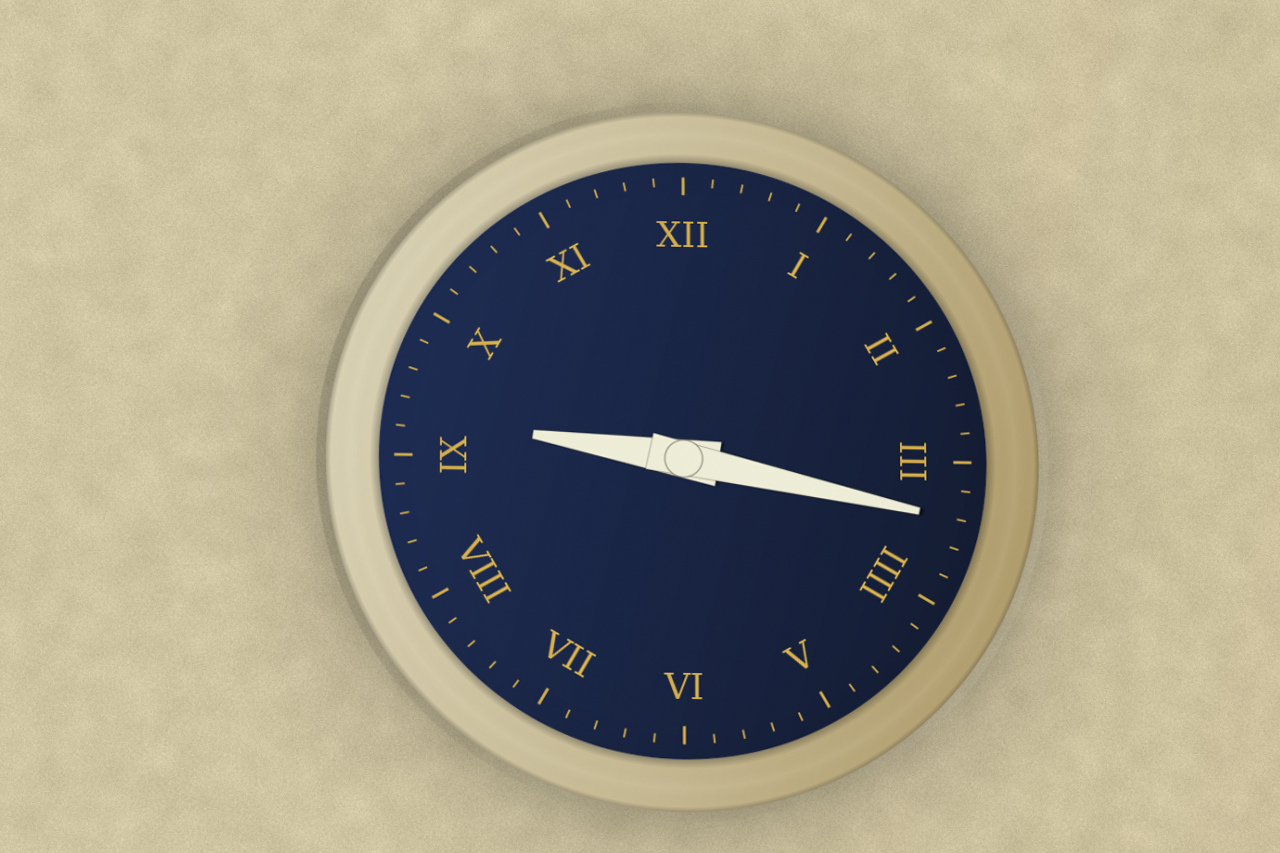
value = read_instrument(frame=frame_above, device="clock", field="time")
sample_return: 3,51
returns 9,17
